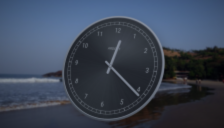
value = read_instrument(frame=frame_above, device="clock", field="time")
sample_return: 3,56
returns 12,21
